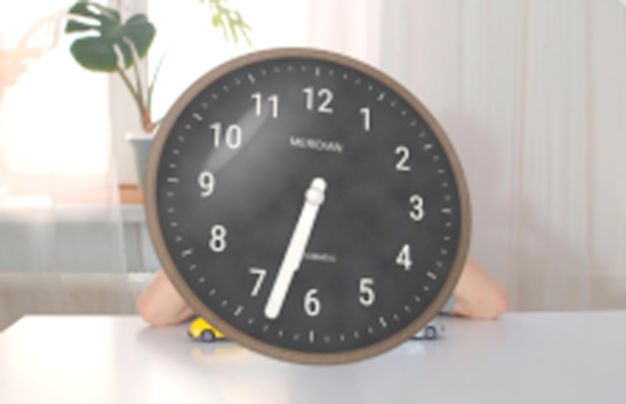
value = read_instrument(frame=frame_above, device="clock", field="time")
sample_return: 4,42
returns 6,33
